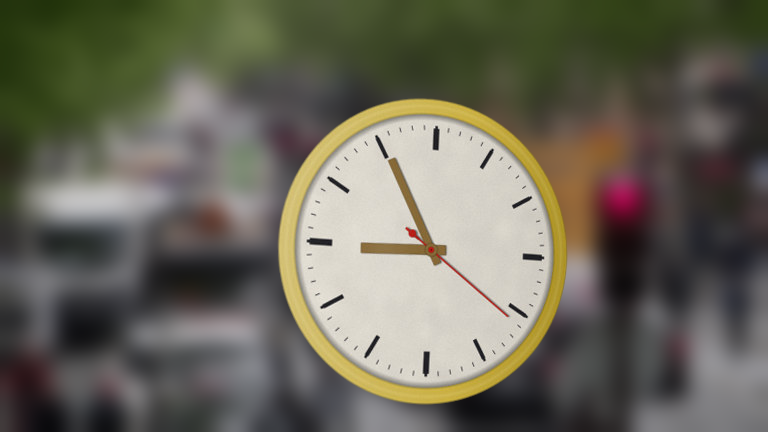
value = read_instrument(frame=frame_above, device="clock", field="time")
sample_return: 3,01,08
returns 8,55,21
